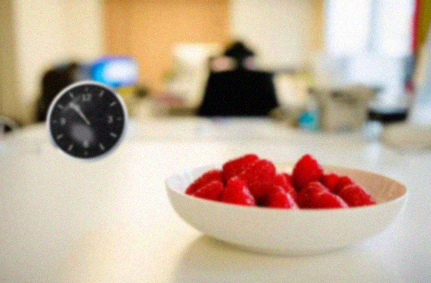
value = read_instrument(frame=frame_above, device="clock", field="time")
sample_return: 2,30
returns 10,53
